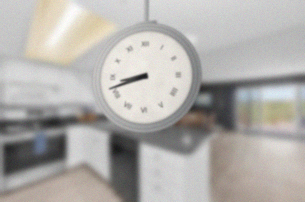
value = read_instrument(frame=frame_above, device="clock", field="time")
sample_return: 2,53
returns 8,42
